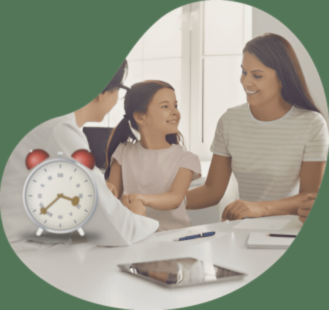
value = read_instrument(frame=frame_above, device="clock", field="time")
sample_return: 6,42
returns 3,38
